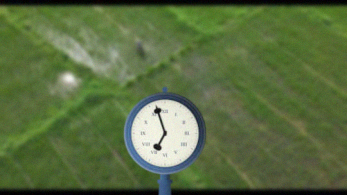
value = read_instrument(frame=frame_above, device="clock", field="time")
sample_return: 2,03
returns 6,57
